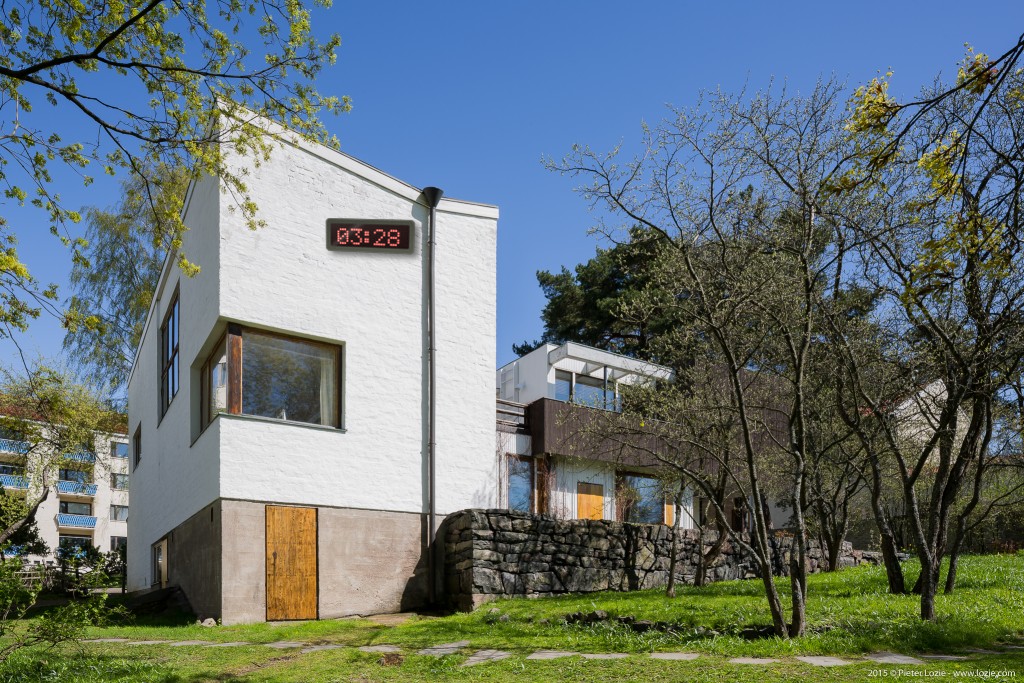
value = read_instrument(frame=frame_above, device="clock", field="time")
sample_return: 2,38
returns 3,28
